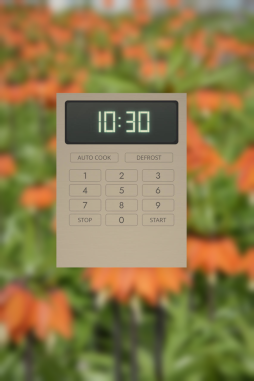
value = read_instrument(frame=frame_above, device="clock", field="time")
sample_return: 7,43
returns 10,30
